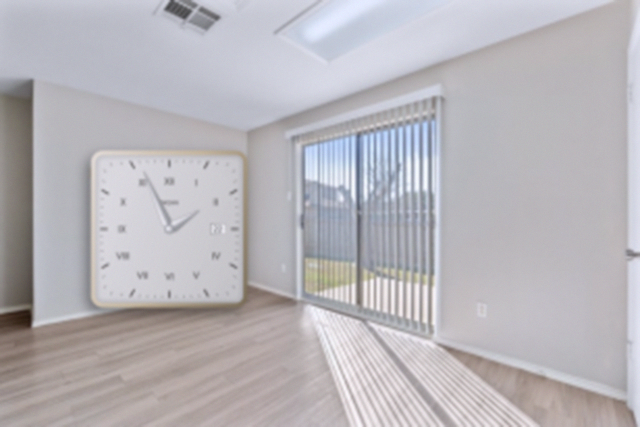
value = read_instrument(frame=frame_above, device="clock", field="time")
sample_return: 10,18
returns 1,56
